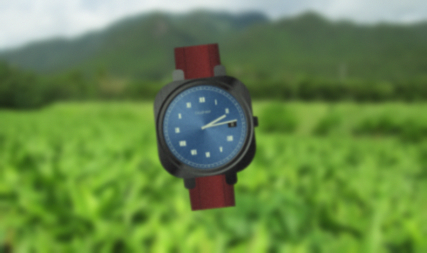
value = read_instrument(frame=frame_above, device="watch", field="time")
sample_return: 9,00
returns 2,14
